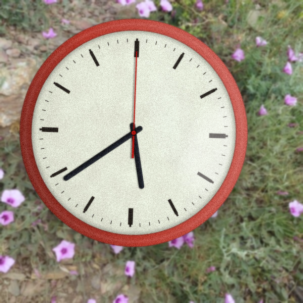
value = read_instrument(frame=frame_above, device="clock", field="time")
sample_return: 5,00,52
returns 5,39,00
